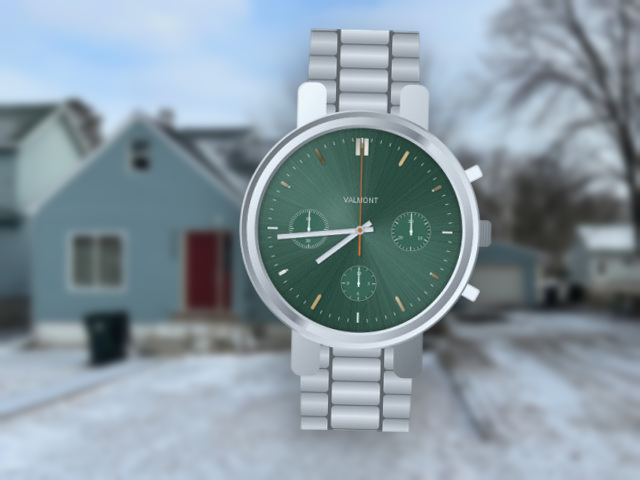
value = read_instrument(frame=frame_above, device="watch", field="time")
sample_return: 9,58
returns 7,44
